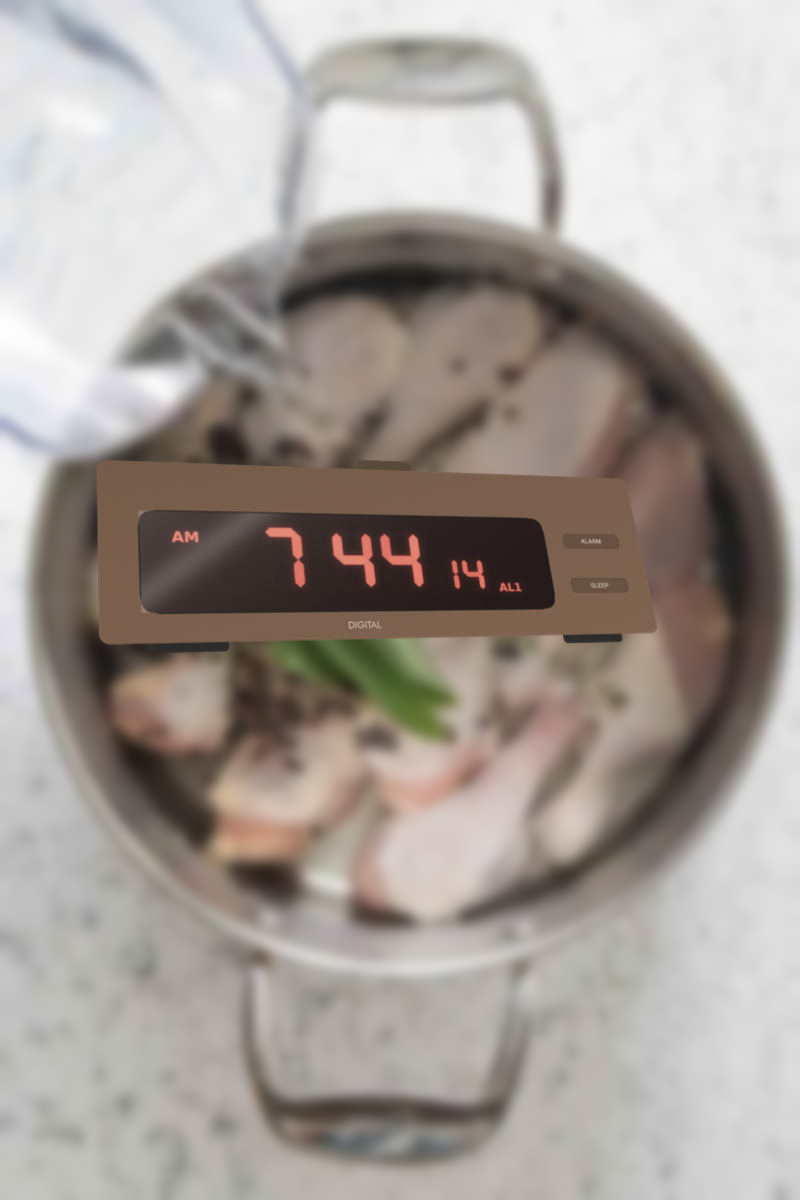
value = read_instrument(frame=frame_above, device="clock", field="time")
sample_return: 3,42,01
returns 7,44,14
